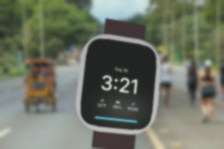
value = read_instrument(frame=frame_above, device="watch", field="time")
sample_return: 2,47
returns 3,21
